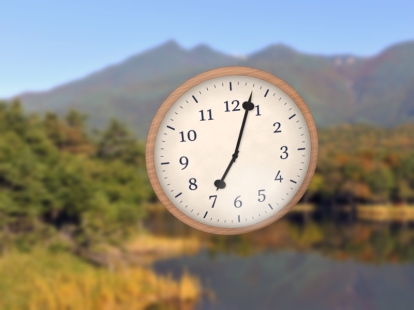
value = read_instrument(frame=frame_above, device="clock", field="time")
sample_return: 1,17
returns 7,03
